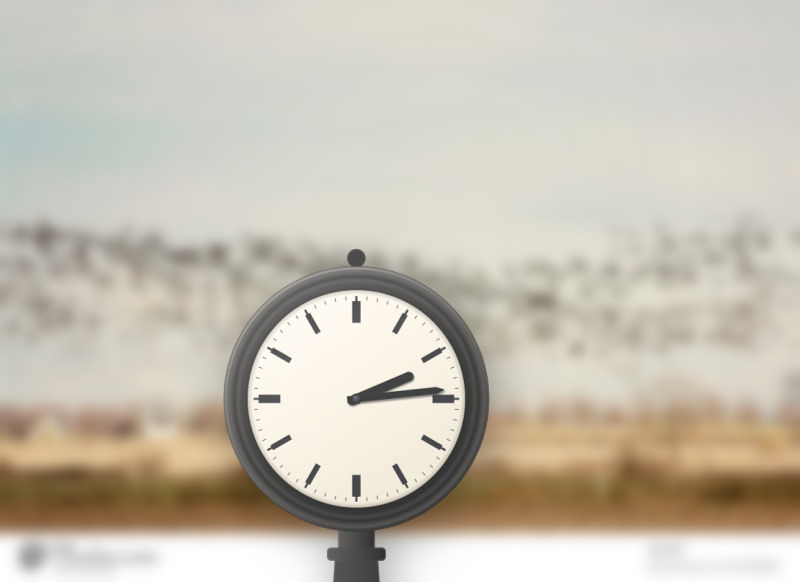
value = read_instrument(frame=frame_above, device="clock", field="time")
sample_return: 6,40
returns 2,14
